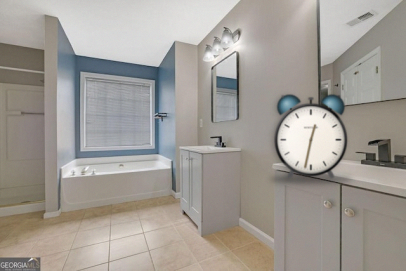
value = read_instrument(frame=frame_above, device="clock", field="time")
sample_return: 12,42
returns 12,32
